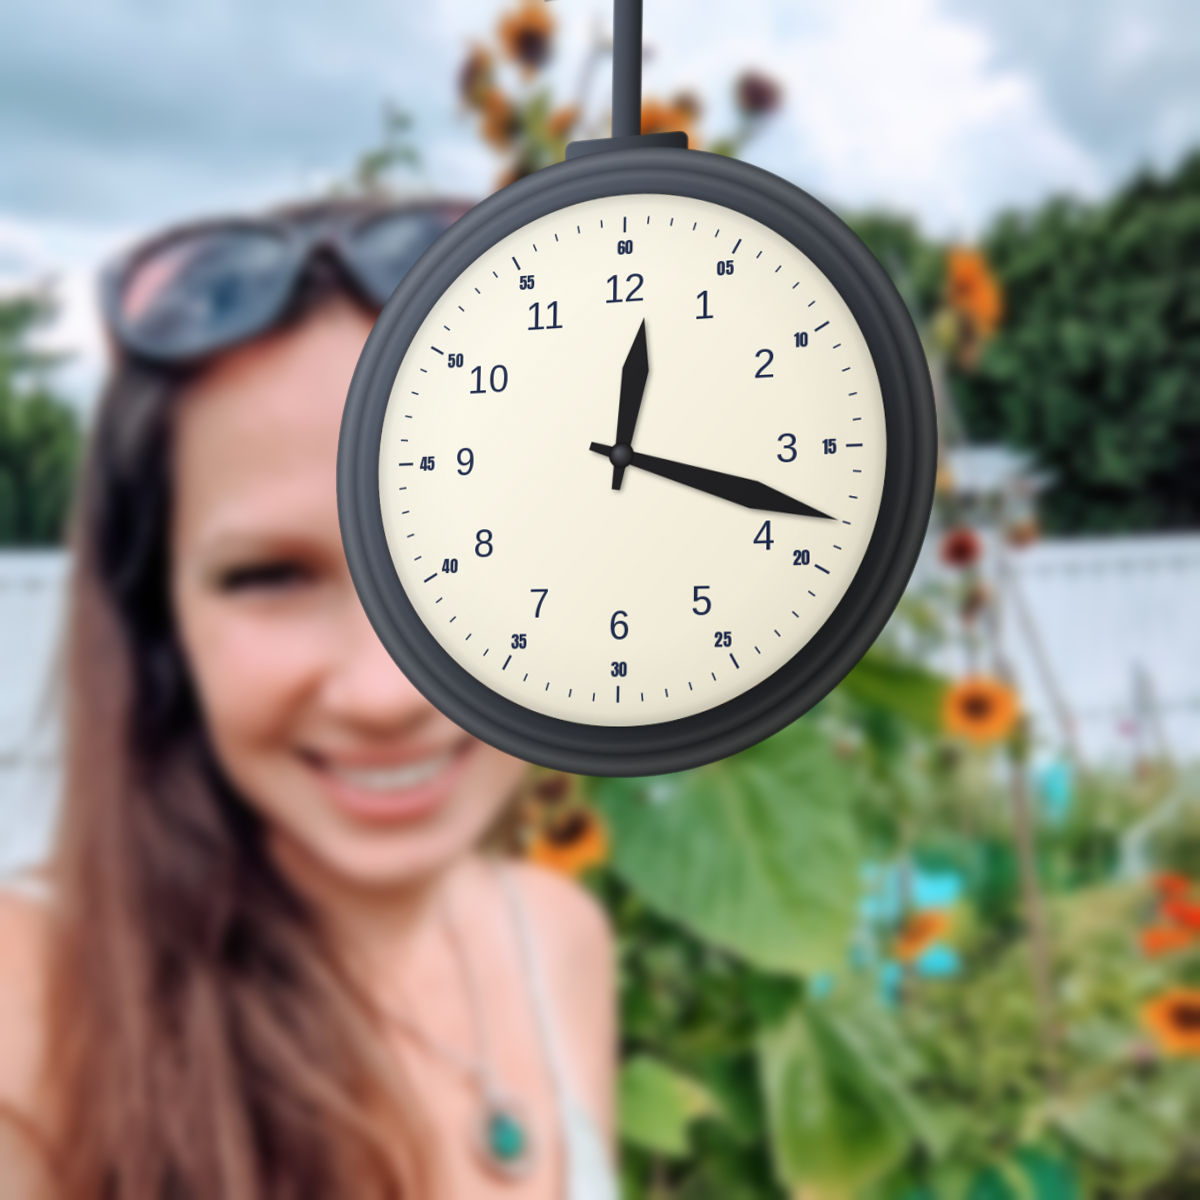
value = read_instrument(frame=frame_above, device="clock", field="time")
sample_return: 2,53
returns 12,18
